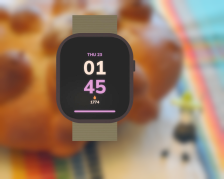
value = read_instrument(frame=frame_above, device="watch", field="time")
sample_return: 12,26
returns 1,45
